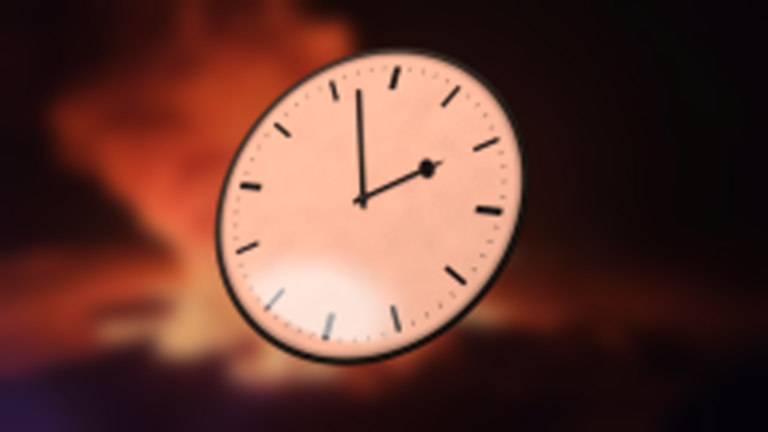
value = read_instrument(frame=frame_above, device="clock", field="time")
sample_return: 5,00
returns 1,57
